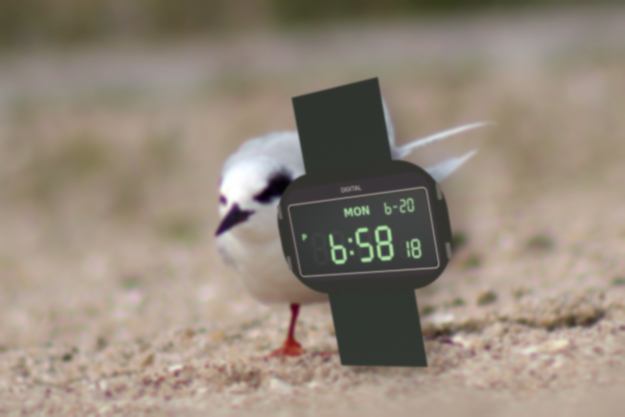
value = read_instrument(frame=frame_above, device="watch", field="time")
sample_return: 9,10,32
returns 6,58,18
